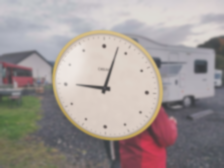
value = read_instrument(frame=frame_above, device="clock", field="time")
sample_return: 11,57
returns 9,03
